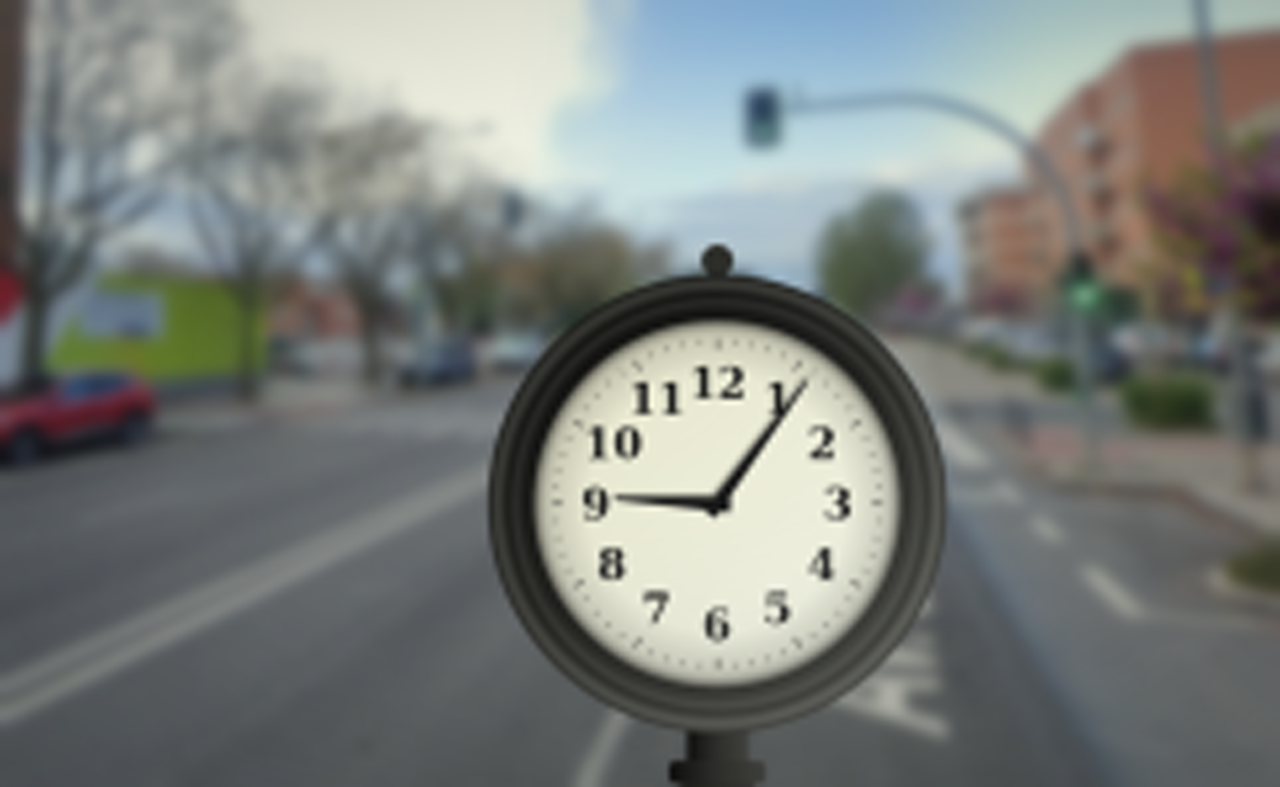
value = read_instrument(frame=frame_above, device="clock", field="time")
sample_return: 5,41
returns 9,06
